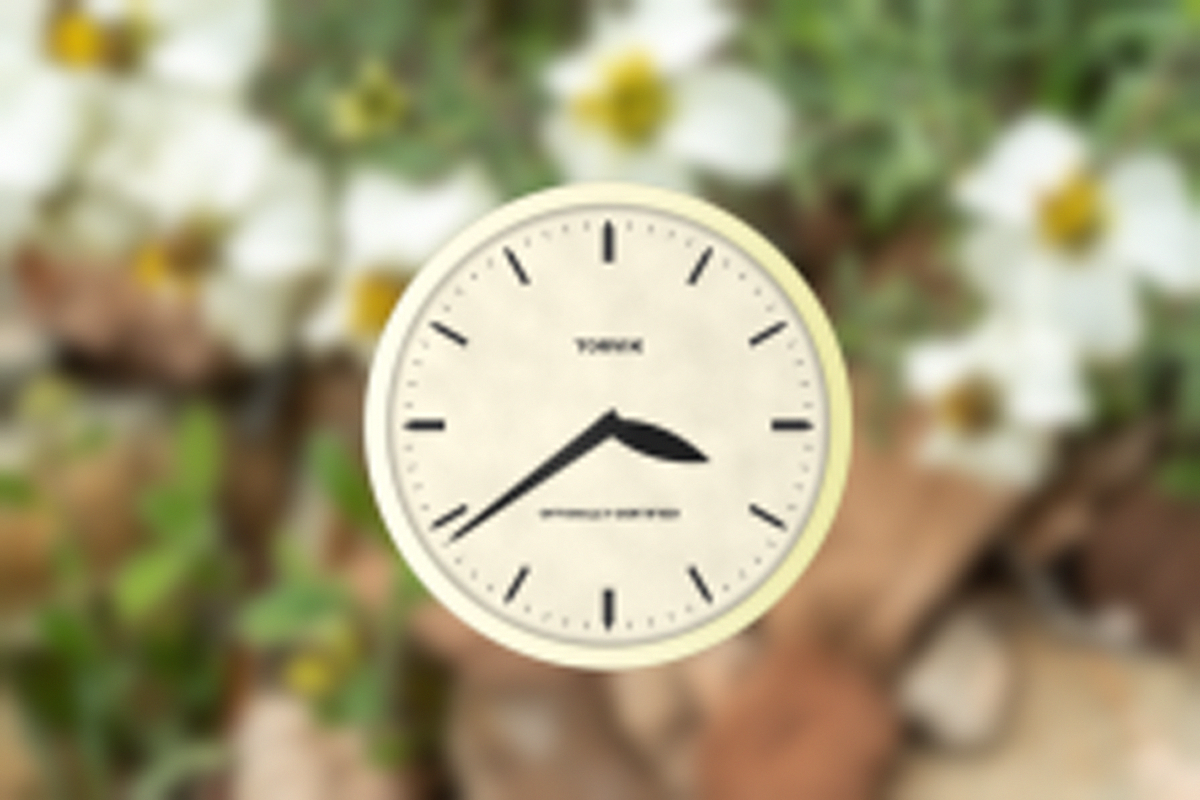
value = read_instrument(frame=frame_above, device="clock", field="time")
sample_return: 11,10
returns 3,39
